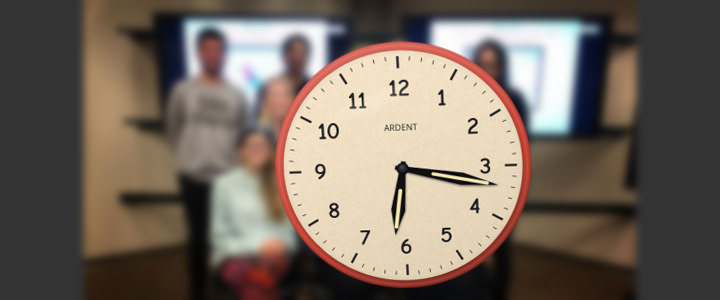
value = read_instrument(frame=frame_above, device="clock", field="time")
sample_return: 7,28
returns 6,17
